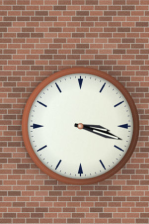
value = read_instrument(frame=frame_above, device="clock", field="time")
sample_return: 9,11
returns 3,18
